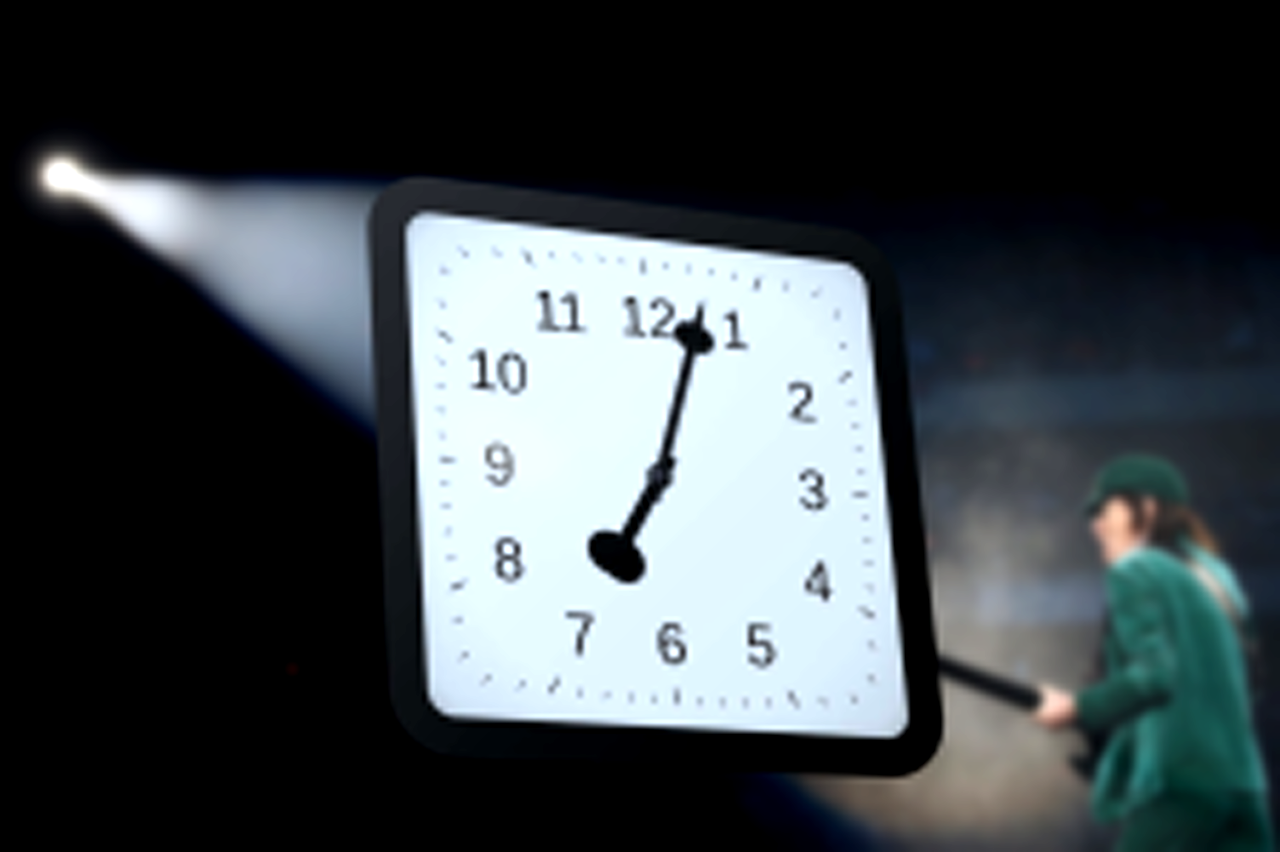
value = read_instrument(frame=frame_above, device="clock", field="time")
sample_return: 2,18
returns 7,03
